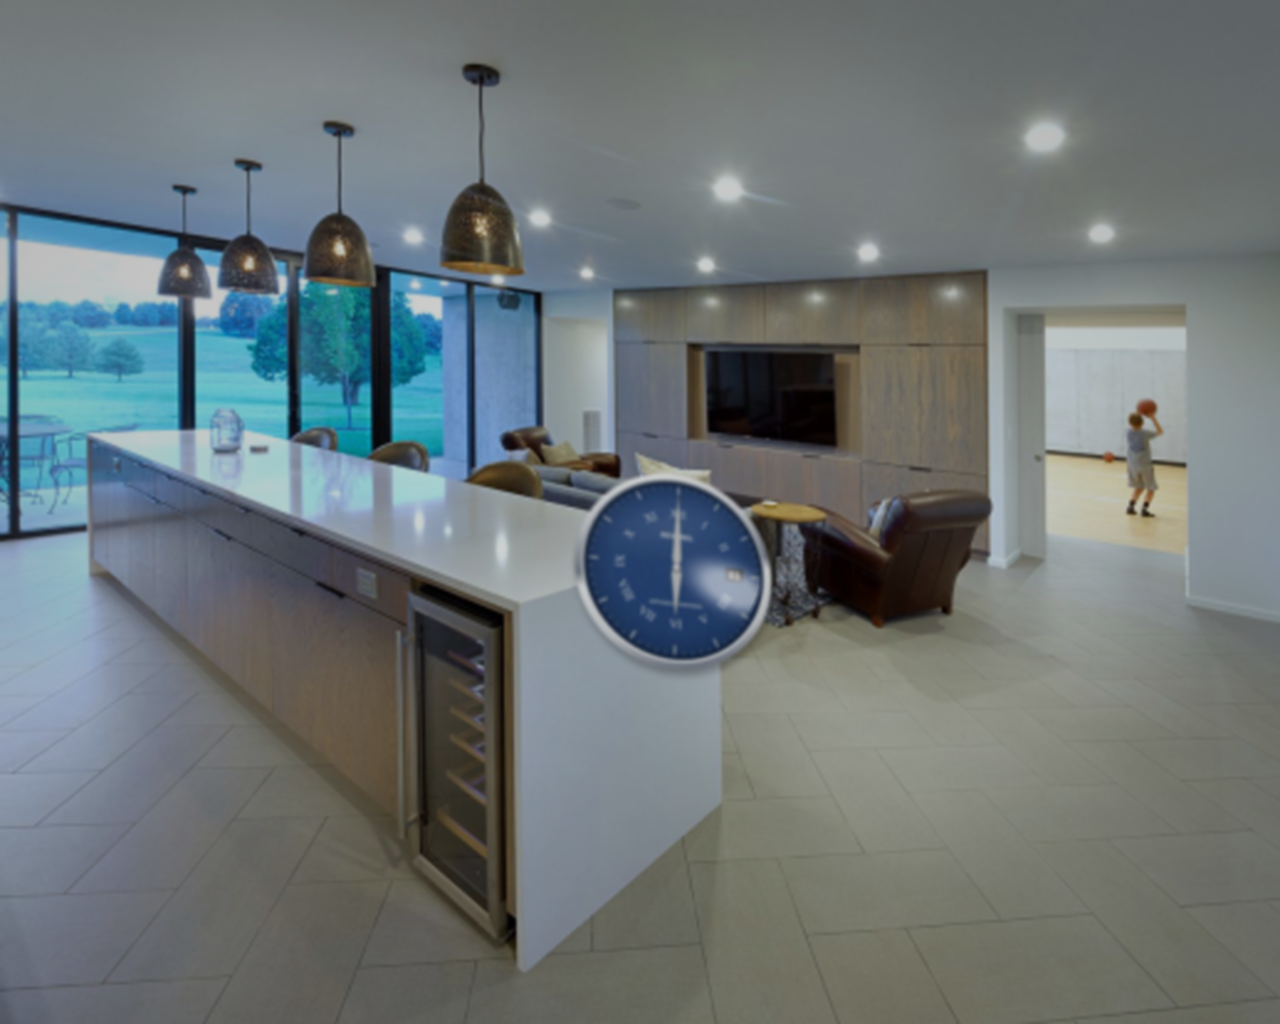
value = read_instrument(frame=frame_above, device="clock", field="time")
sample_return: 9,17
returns 6,00
